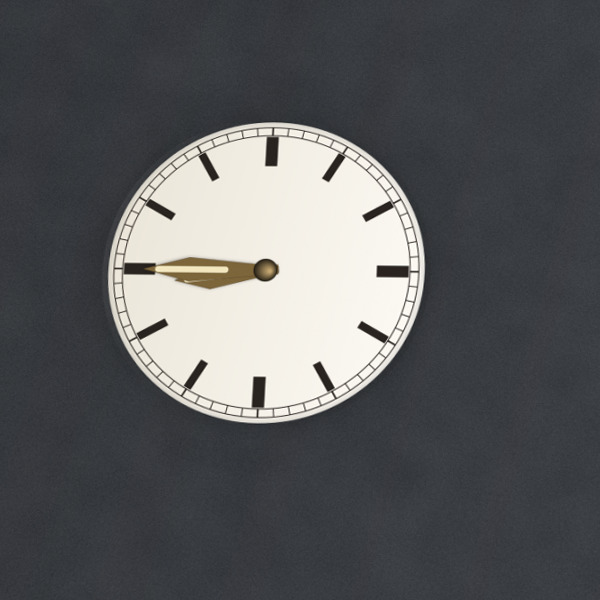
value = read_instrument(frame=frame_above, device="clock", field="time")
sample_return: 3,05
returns 8,45
